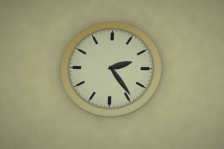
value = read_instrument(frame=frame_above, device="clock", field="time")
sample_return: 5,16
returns 2,24
